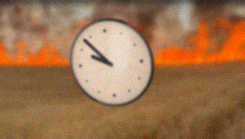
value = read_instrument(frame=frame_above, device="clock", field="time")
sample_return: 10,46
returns 9,53
